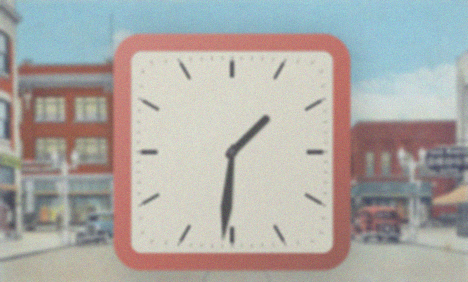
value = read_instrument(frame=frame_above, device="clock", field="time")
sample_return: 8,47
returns 1,31
